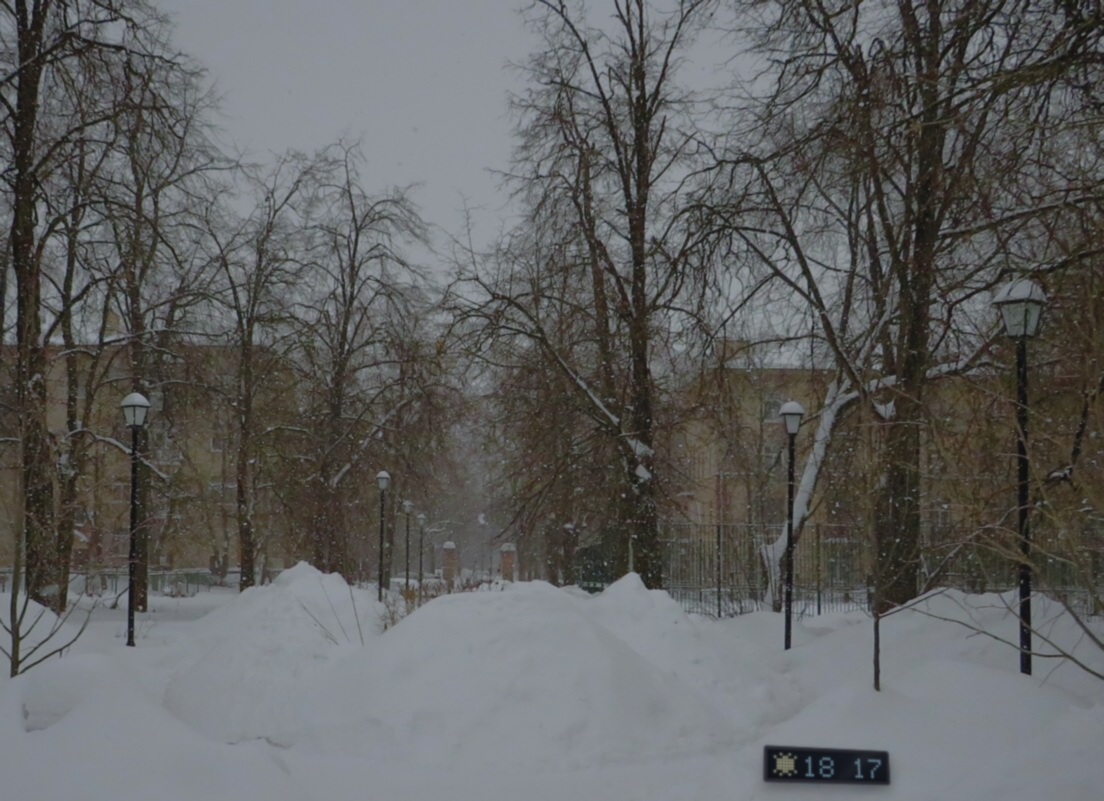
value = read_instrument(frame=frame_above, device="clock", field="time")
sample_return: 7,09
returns 18,17
